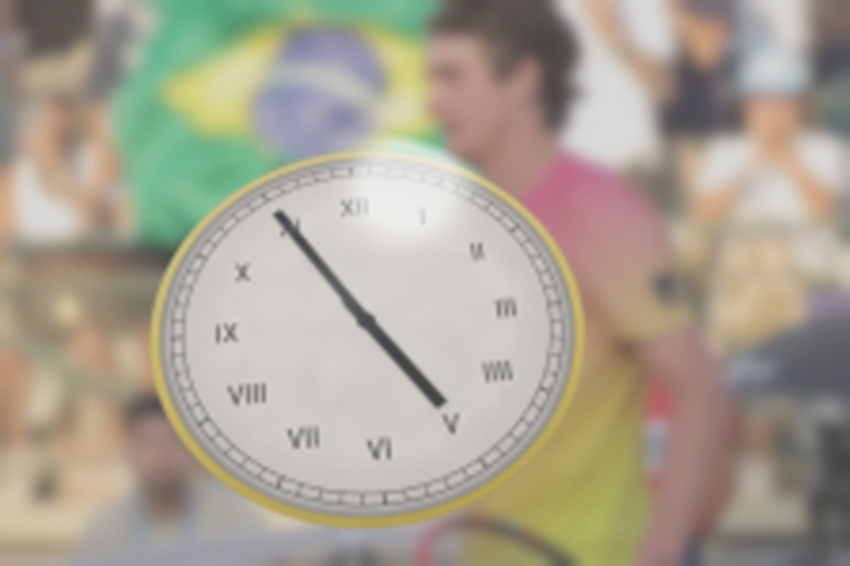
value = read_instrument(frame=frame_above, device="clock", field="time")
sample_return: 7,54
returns 4,55
